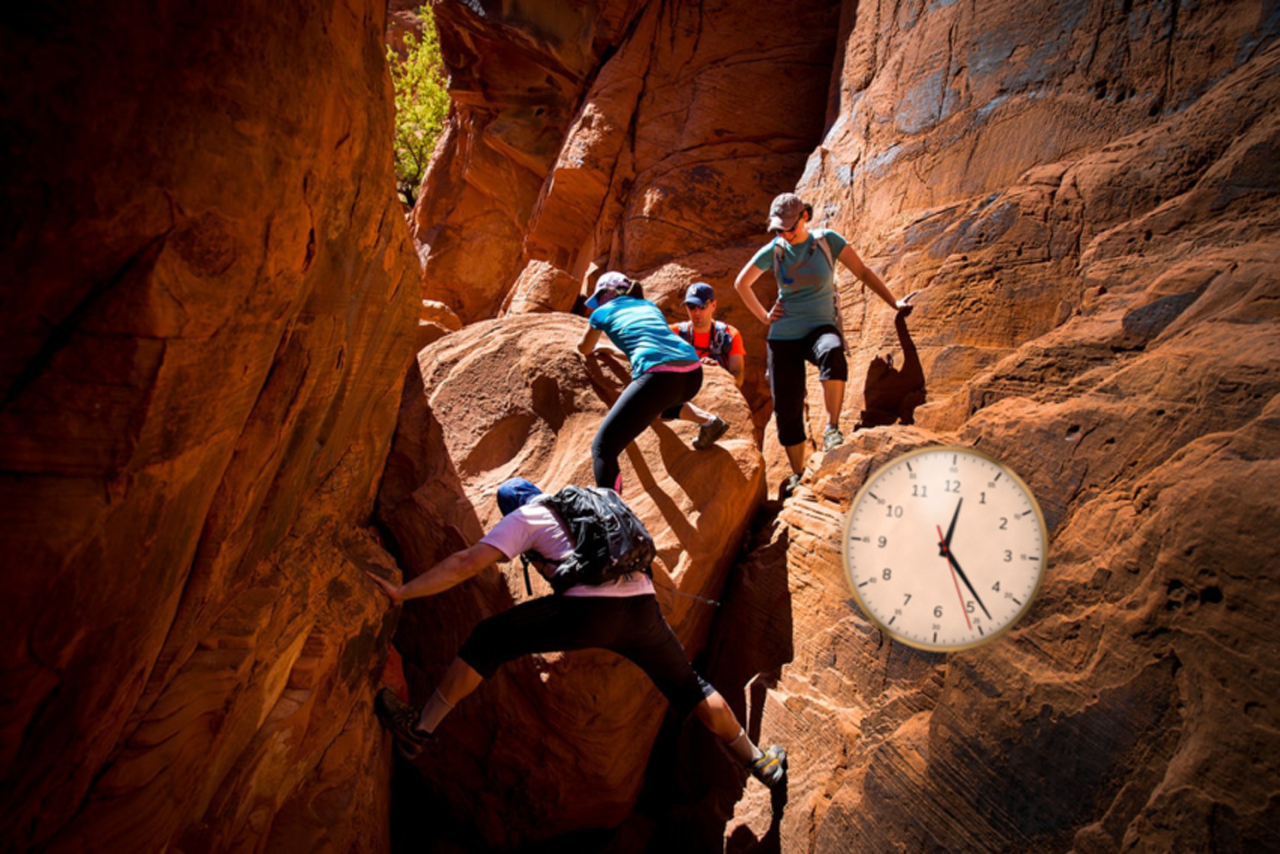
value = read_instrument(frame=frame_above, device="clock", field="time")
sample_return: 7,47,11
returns 12,23,26
